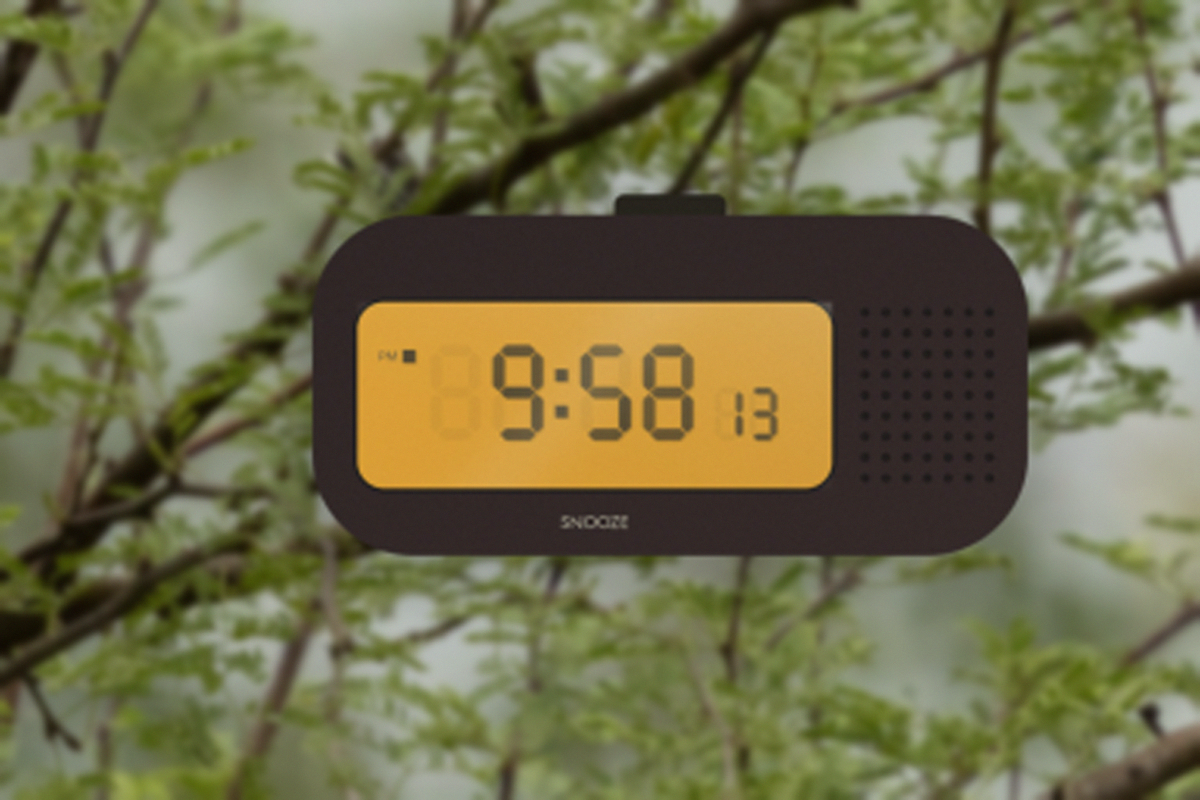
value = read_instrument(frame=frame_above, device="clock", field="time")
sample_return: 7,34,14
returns 9,58,13
